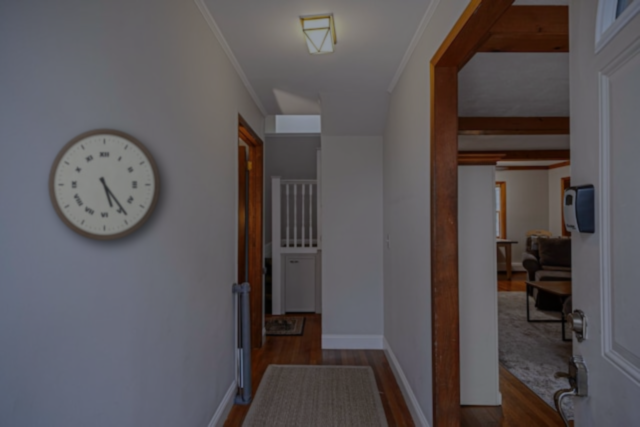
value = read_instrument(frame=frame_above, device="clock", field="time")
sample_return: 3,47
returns 5,24
